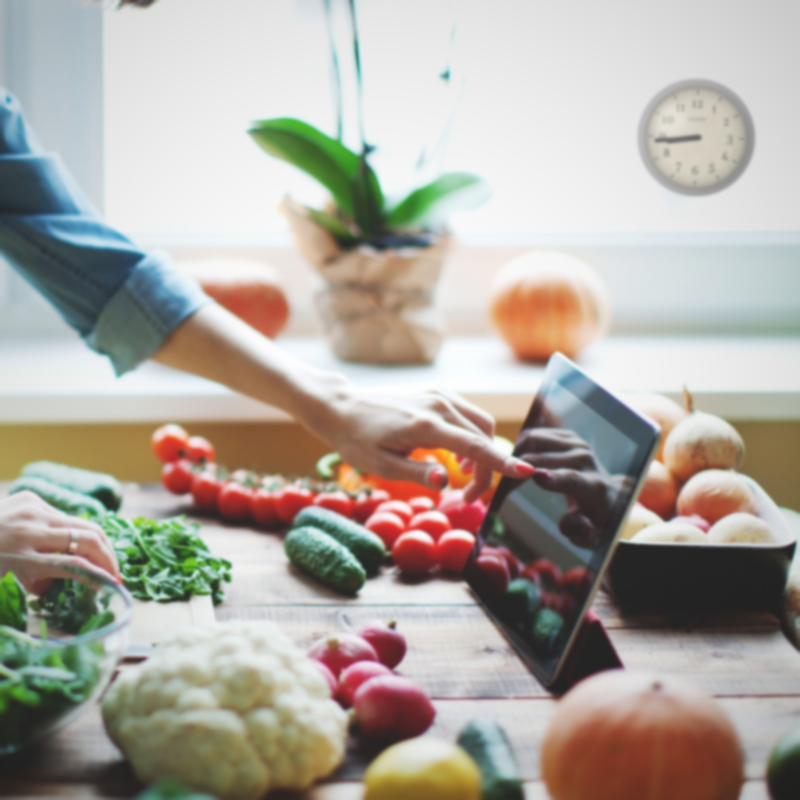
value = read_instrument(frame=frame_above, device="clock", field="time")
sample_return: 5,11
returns 8,44
